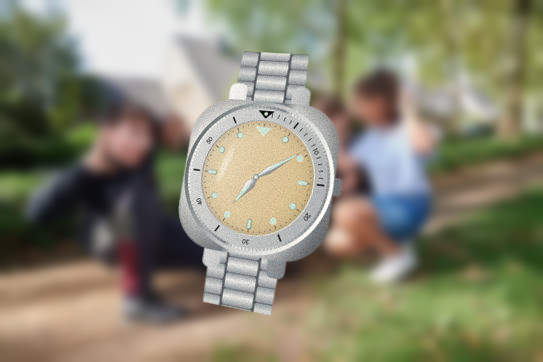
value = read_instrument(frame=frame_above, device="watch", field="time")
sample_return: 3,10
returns 7,09
